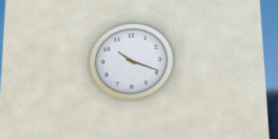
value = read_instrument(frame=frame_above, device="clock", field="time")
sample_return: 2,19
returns 10,19
